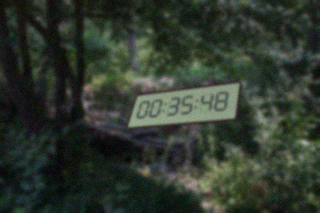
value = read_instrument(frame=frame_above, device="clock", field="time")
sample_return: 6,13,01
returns 0,35,48
